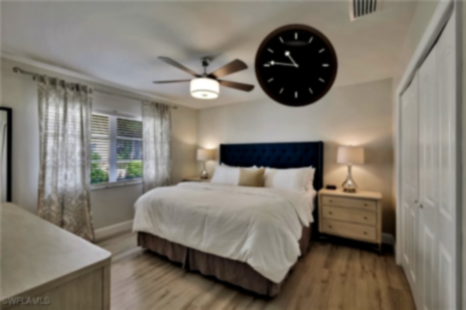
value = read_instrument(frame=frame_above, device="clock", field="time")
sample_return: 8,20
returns 10,46
